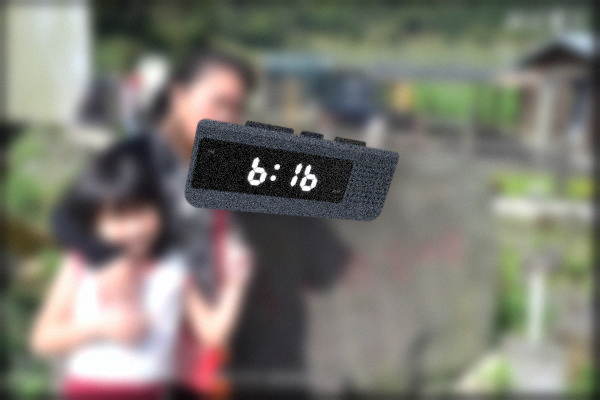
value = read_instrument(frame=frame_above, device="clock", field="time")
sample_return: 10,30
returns 6,16
